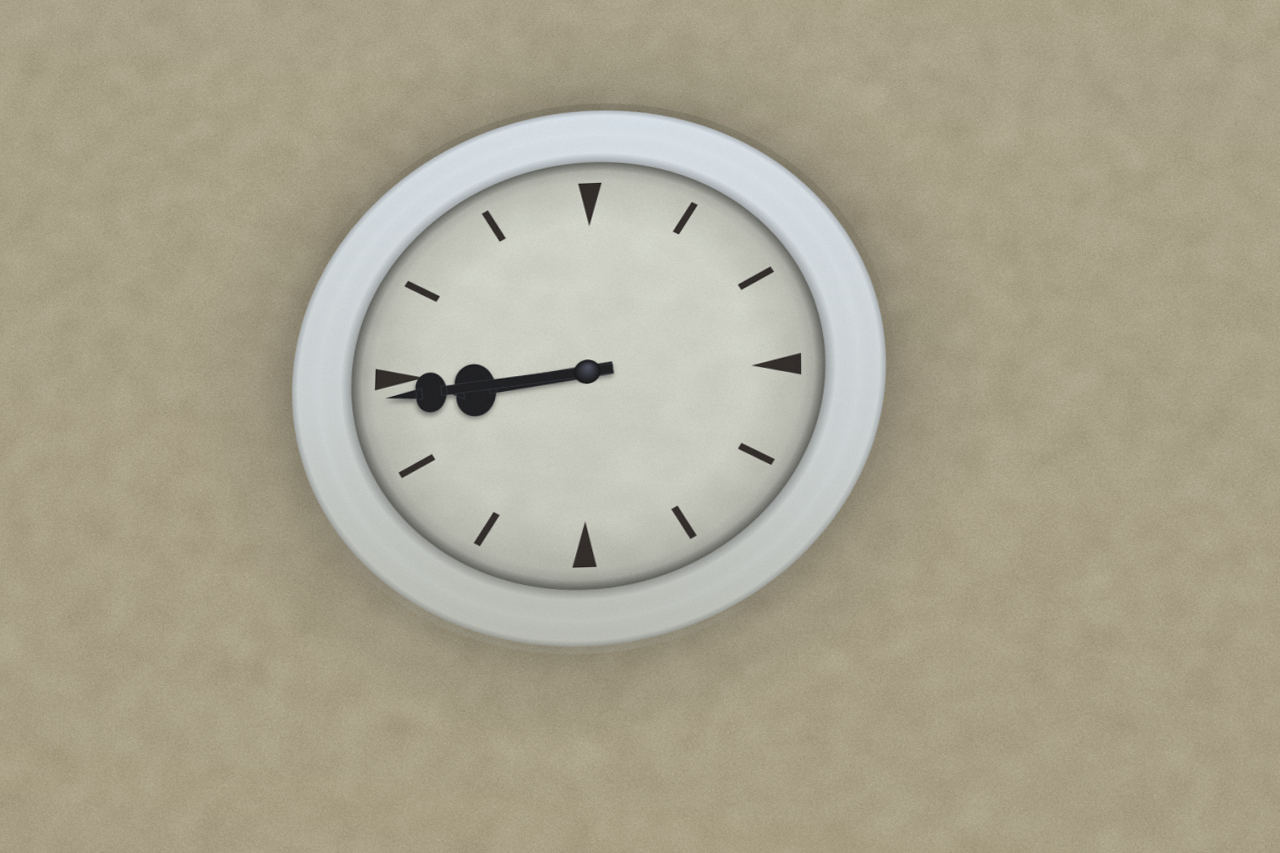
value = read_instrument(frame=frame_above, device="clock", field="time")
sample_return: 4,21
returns 8,44
